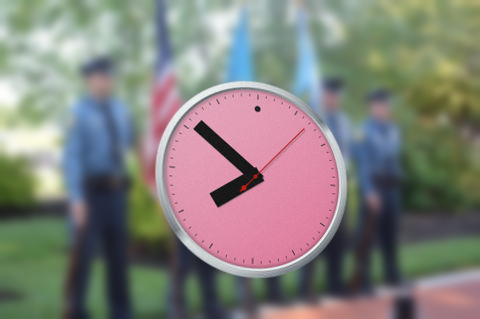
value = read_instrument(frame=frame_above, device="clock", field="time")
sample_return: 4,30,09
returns 7,51,07
